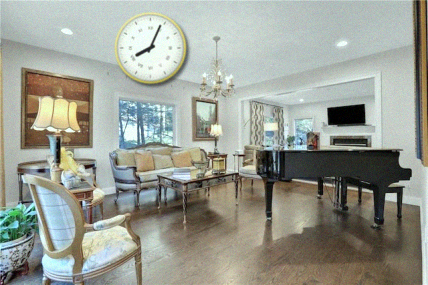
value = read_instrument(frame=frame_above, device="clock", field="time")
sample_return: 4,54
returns 8,04
